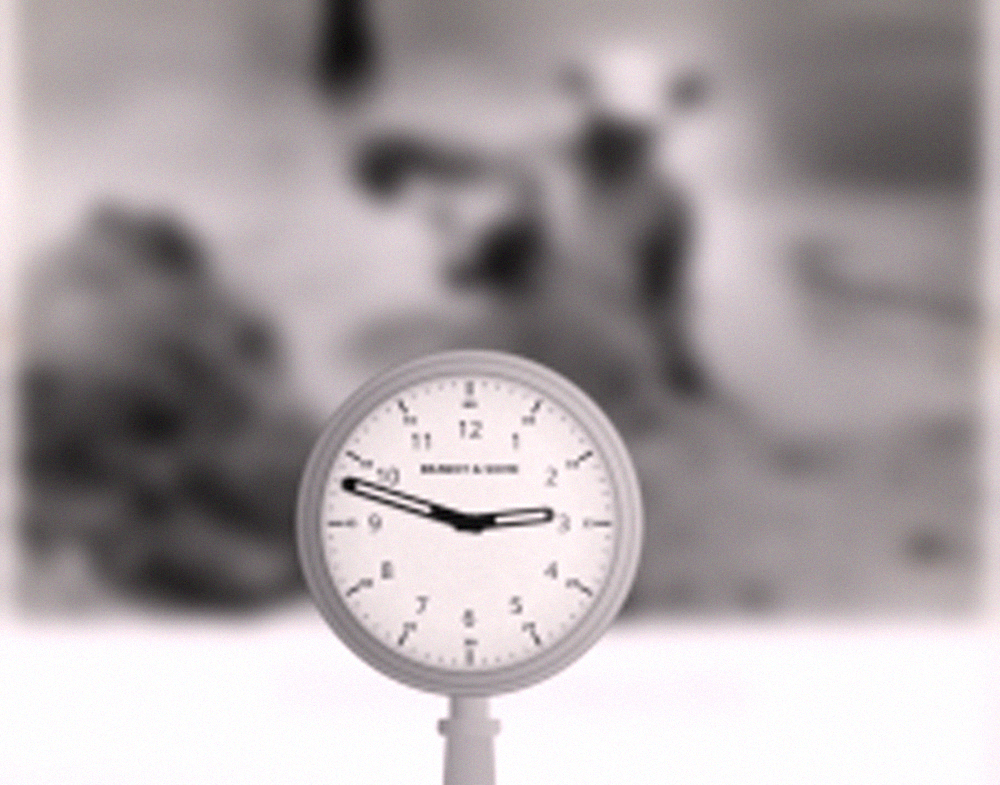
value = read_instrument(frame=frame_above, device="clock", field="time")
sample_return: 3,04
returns 2,48
